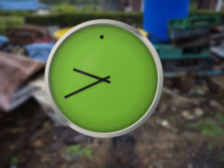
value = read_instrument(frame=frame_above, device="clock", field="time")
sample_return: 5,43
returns 9,41
